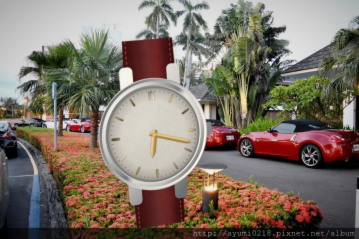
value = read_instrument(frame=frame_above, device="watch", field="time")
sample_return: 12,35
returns 6,18
